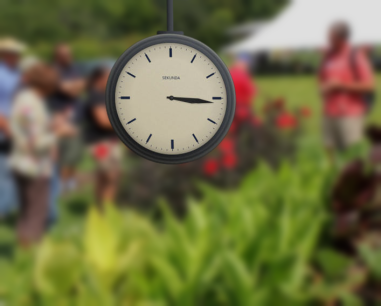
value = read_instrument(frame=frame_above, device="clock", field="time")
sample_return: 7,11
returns 3,16
